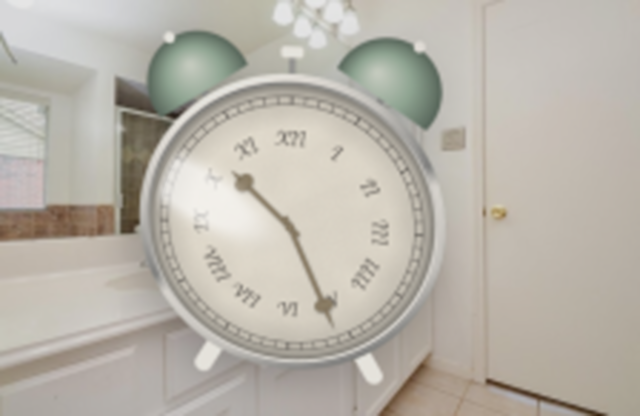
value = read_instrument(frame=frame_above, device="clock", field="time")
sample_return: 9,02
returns 10,26
